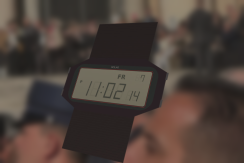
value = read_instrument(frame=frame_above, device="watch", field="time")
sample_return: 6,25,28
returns 11,02,14
